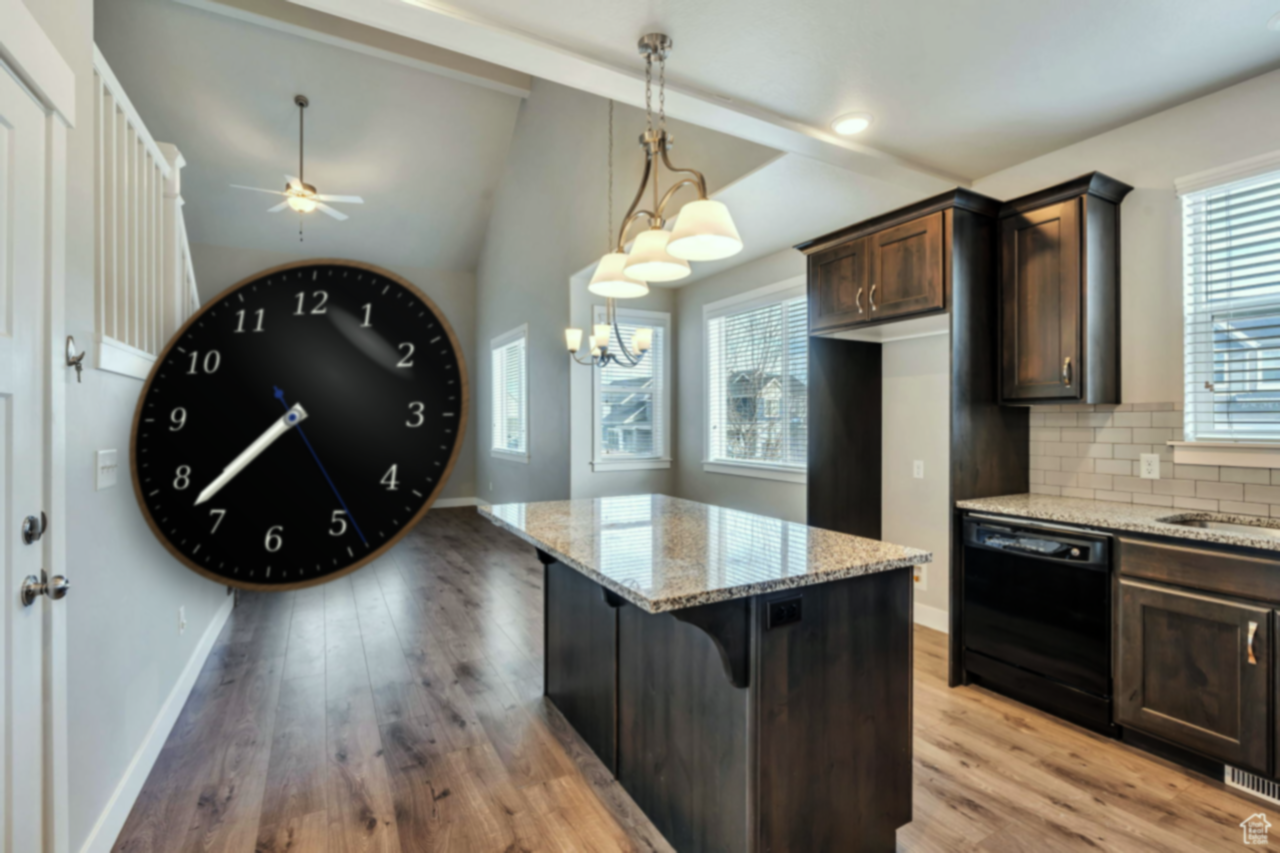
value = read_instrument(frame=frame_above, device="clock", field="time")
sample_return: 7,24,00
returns 7,37,24
